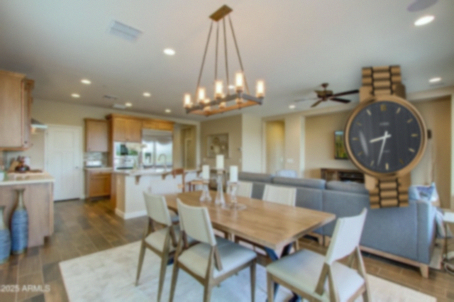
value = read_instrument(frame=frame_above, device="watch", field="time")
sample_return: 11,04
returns 8,33
